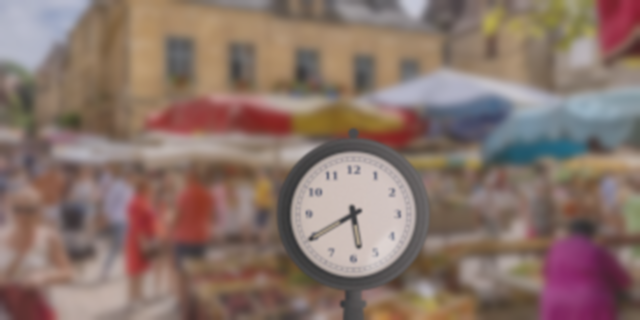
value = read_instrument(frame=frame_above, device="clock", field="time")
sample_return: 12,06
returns 5,40
